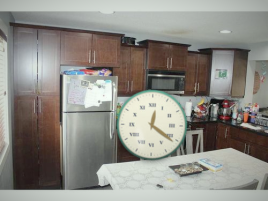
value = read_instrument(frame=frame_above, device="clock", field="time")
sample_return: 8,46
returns 12,21
